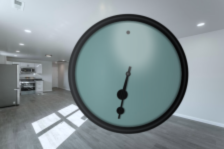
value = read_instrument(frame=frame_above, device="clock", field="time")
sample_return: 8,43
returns 6,32
